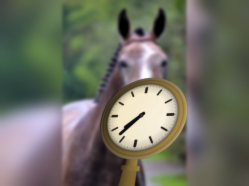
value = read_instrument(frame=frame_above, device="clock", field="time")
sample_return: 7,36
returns 7,37
